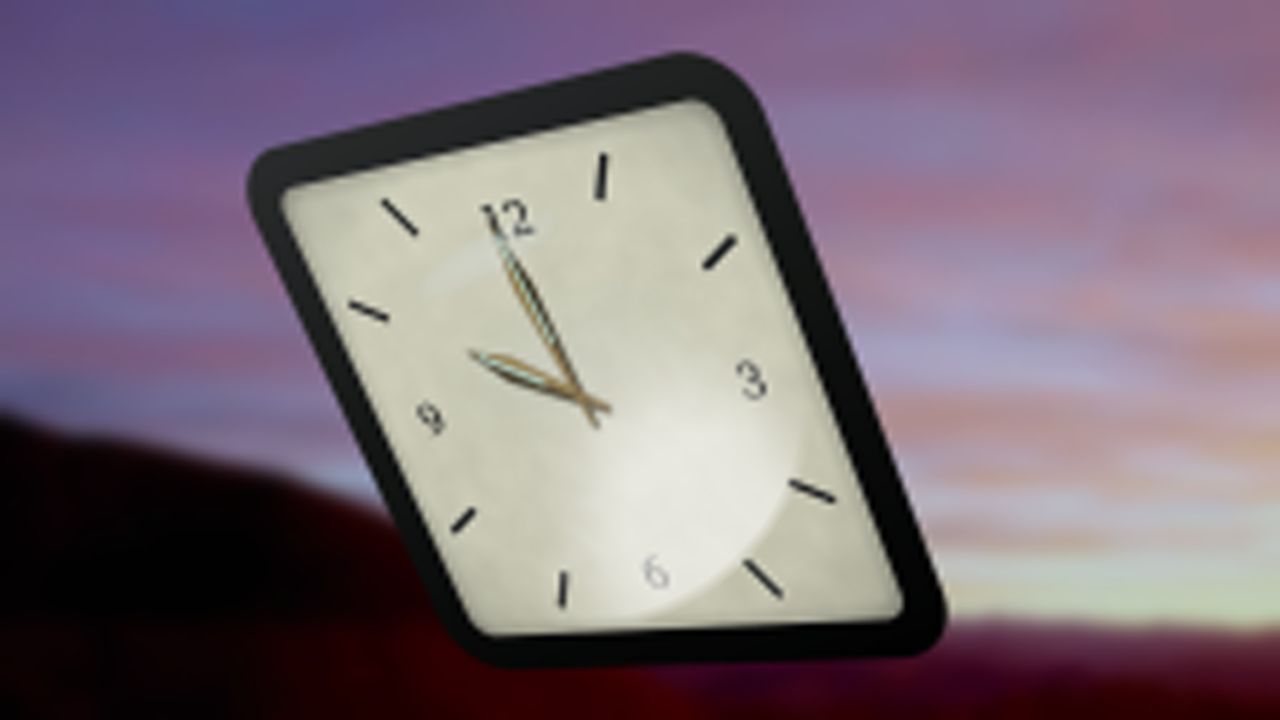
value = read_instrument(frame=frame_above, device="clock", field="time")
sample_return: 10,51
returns 9,59
